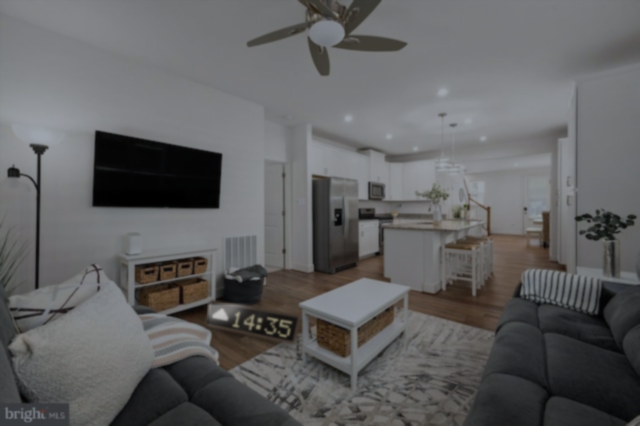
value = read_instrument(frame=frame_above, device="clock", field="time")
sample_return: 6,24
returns 14,35
